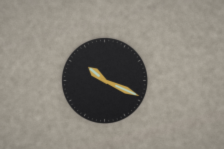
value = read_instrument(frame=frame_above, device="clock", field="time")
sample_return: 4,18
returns 10,19
